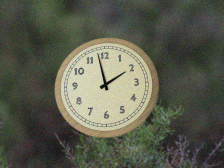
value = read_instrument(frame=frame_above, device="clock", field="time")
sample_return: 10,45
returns 1,58
